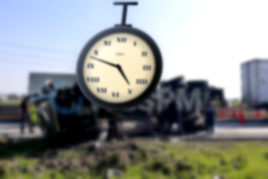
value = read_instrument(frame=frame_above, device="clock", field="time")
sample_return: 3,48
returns 4,48
